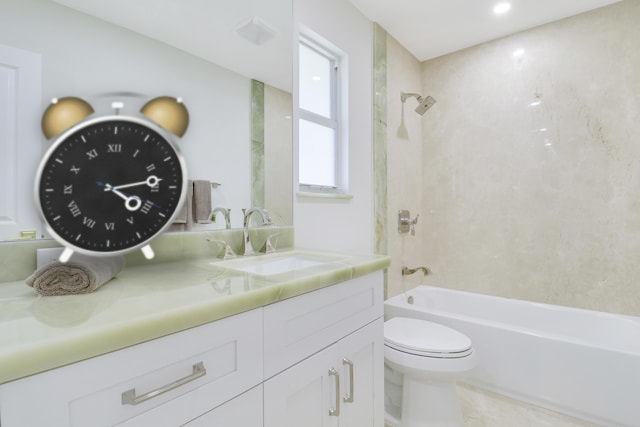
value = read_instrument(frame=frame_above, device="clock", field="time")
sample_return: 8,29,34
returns 4,13,19
